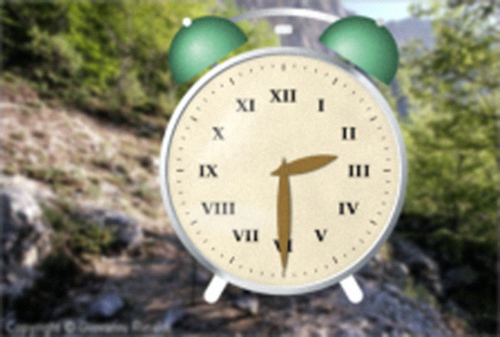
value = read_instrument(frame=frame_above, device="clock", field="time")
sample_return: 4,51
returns 2,30
